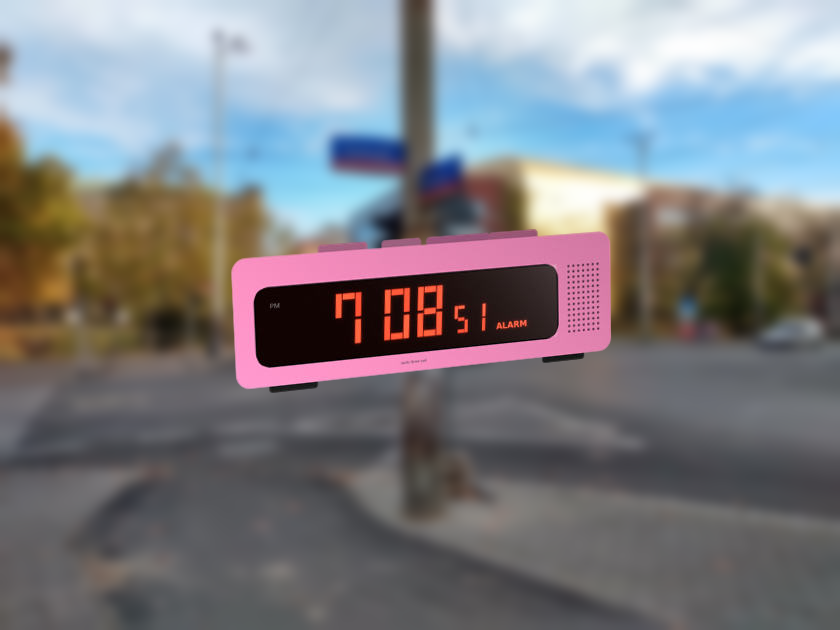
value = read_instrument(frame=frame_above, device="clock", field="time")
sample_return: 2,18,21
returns 7,08,51
